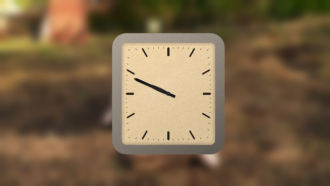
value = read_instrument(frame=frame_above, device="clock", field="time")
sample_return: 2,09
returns 9,49
